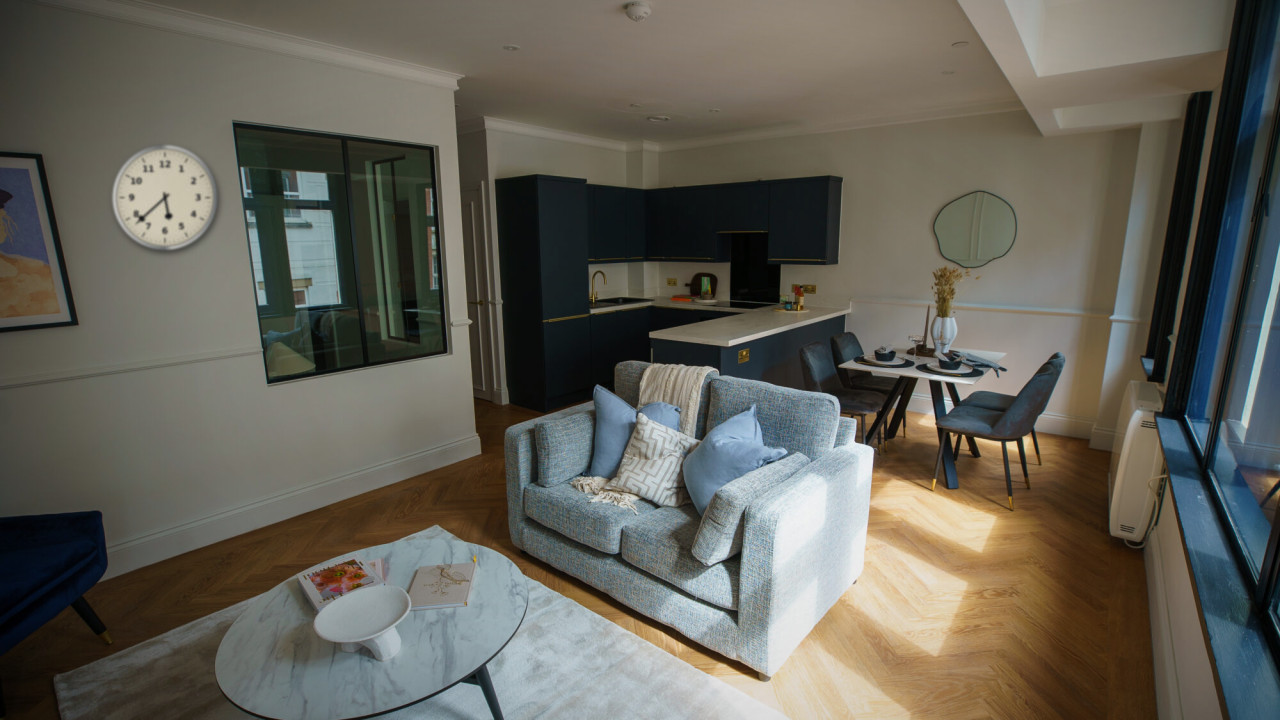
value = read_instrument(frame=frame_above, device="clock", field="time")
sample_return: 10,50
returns 5,38
